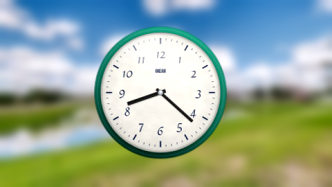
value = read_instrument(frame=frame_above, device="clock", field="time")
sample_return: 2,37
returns 8,22
